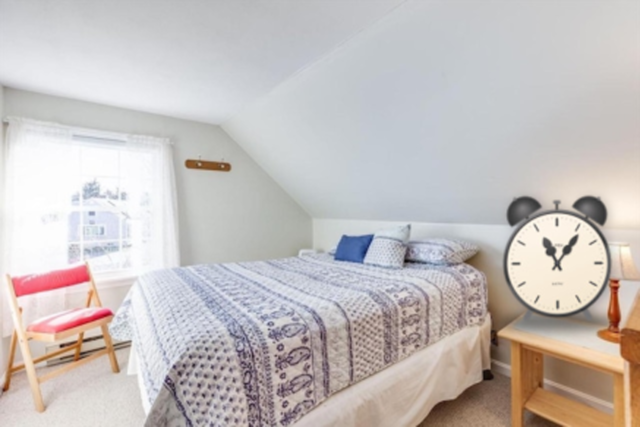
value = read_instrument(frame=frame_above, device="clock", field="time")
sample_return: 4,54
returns 11,06
